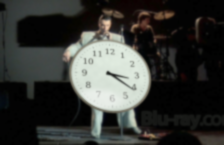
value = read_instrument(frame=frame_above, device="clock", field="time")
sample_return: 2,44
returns 3,21
